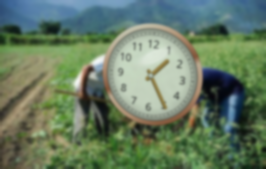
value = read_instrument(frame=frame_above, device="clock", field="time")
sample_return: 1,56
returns 1,25
